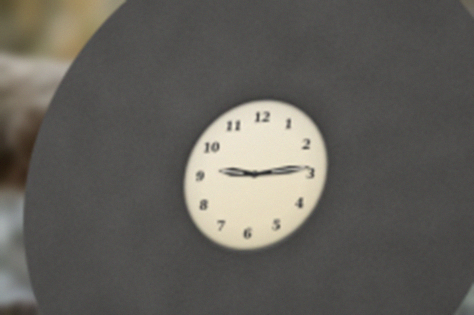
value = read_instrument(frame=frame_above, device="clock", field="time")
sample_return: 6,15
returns 9,14
